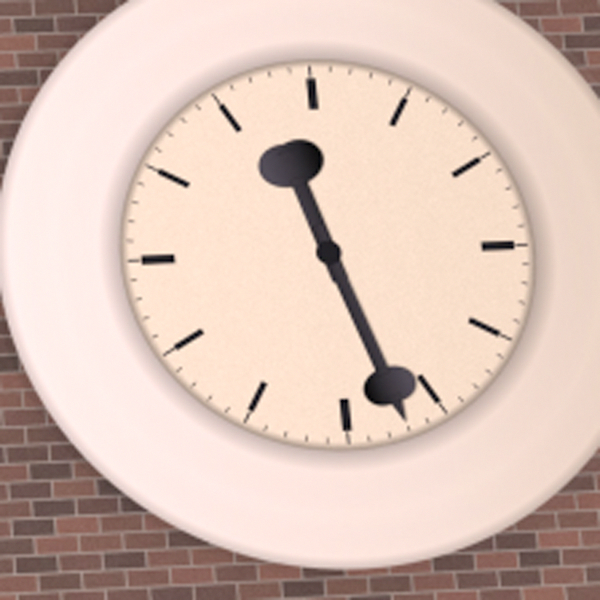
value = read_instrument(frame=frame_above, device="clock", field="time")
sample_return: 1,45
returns 11,27
